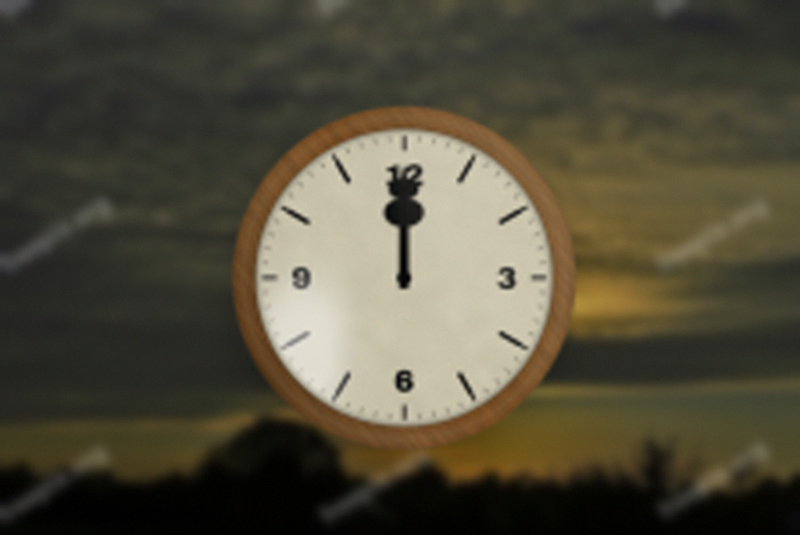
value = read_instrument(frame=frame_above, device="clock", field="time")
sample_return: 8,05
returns 12,00
